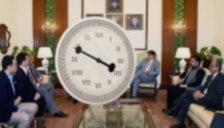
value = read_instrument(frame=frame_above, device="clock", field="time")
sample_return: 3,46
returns 3,49
